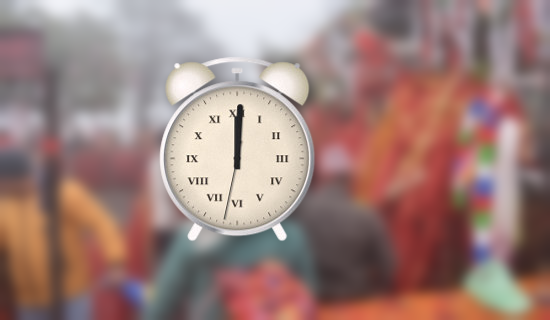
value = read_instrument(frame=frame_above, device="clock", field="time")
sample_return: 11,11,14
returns 12,00,32
